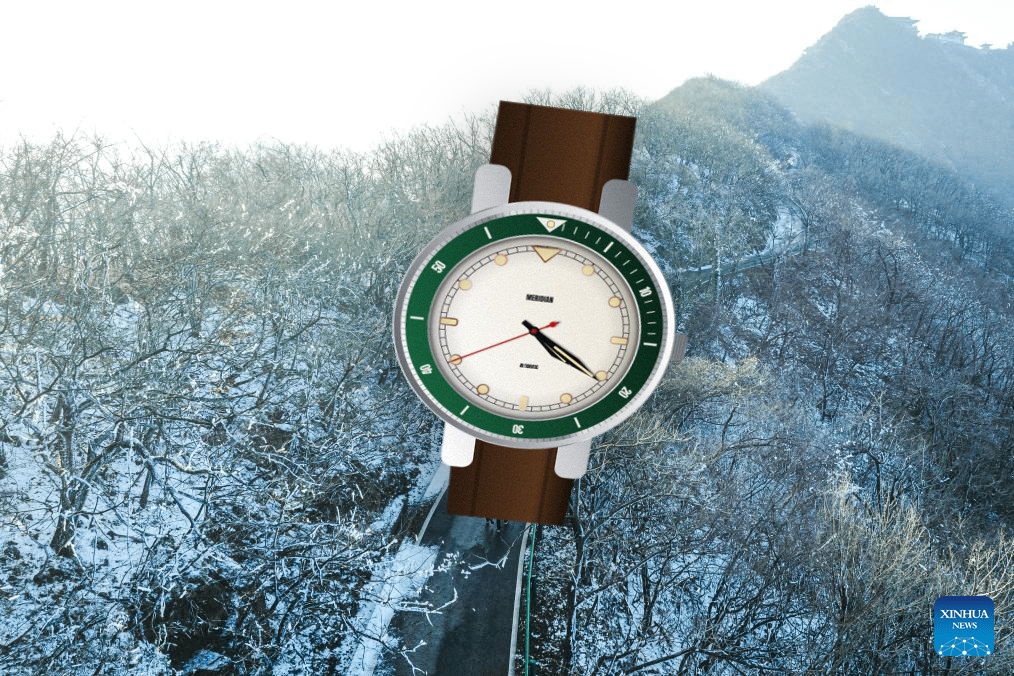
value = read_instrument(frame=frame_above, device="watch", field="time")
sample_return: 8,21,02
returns 4,20,40
